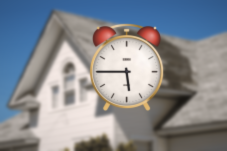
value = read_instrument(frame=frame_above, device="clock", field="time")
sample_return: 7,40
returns 5,45
